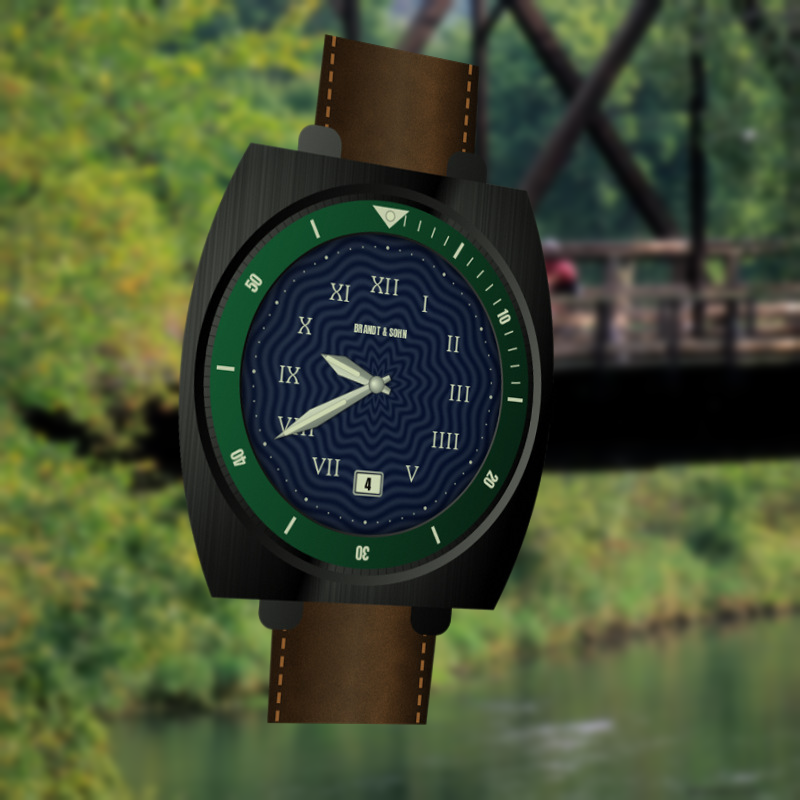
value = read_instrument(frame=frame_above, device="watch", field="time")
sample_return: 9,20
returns 9,40
